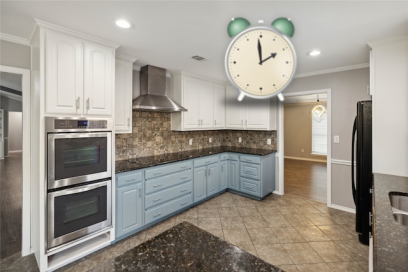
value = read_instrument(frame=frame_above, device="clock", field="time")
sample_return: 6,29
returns 1,59
